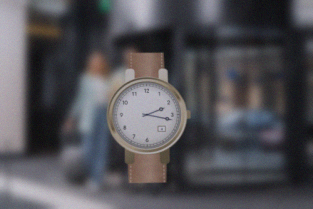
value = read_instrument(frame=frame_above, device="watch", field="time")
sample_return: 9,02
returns 2,17
